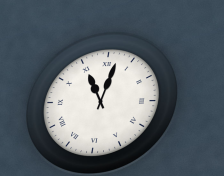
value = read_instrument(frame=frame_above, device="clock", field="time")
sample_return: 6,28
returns 11,02
